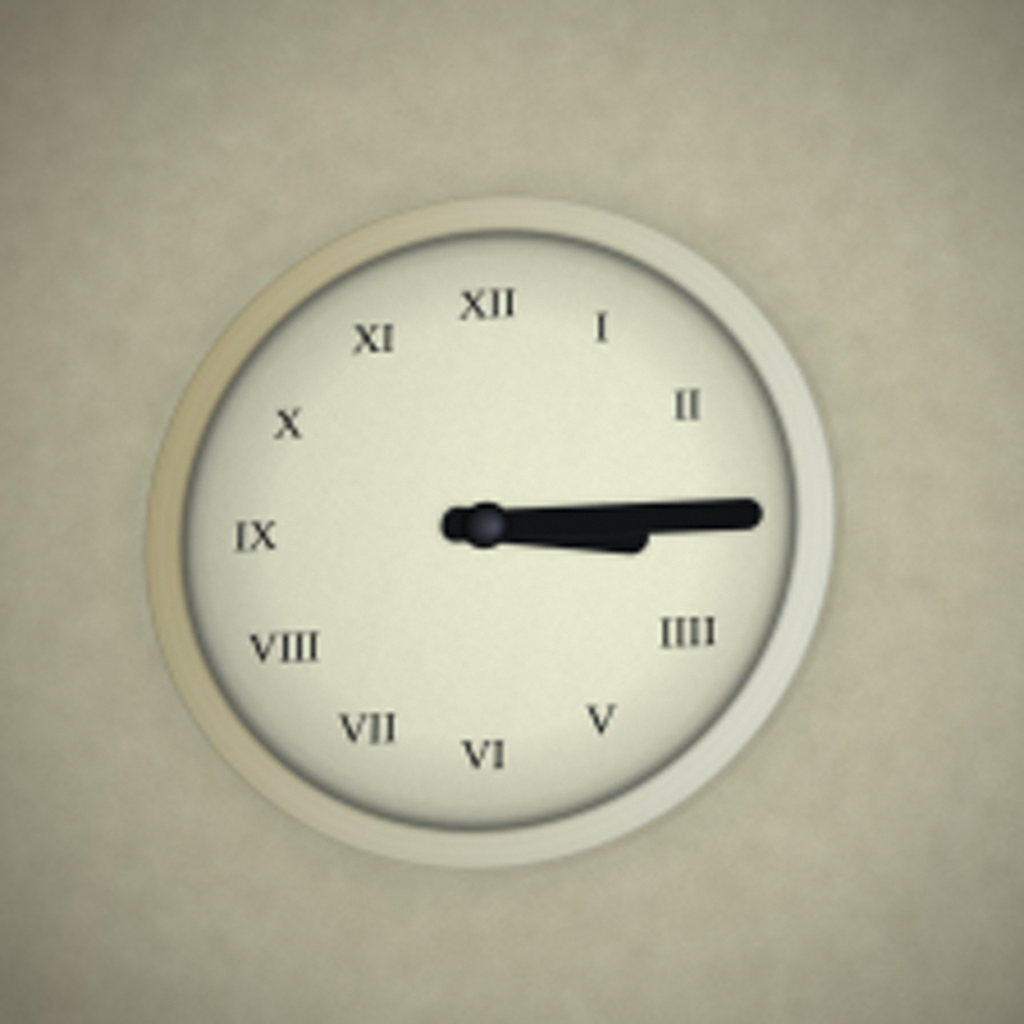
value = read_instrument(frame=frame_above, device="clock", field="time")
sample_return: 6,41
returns 3,15
